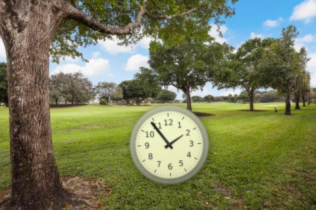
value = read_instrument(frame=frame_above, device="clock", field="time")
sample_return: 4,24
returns 1,54
